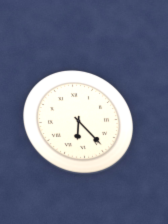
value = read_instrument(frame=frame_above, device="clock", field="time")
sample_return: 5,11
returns 6,24
